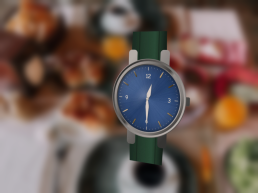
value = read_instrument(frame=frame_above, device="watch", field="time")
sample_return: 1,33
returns 12,30
